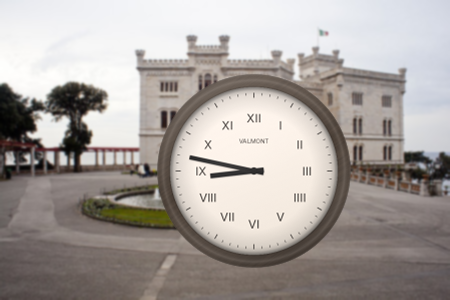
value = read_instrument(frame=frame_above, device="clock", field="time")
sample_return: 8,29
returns 8,47
